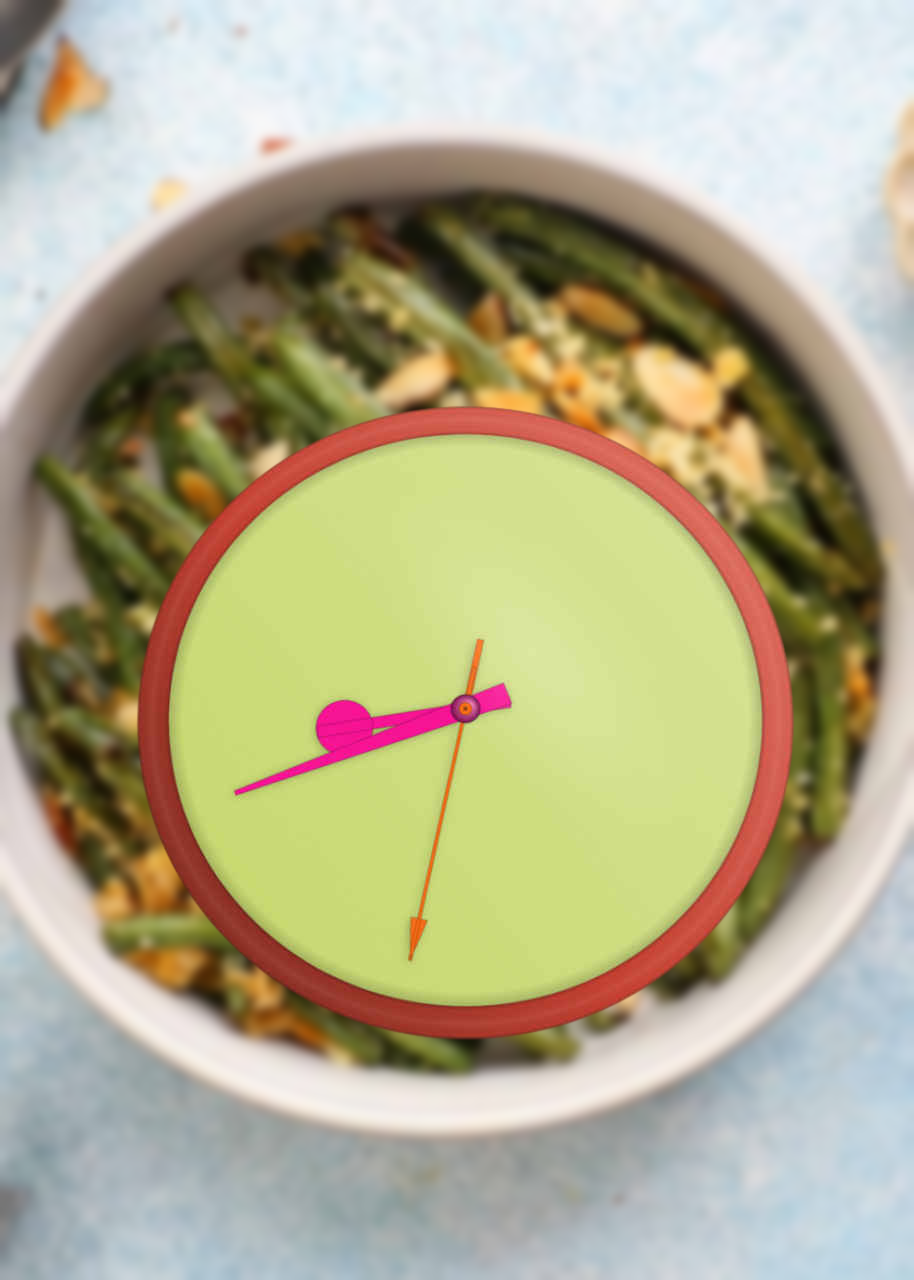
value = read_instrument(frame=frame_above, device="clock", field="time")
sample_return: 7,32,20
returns 8,41,32
